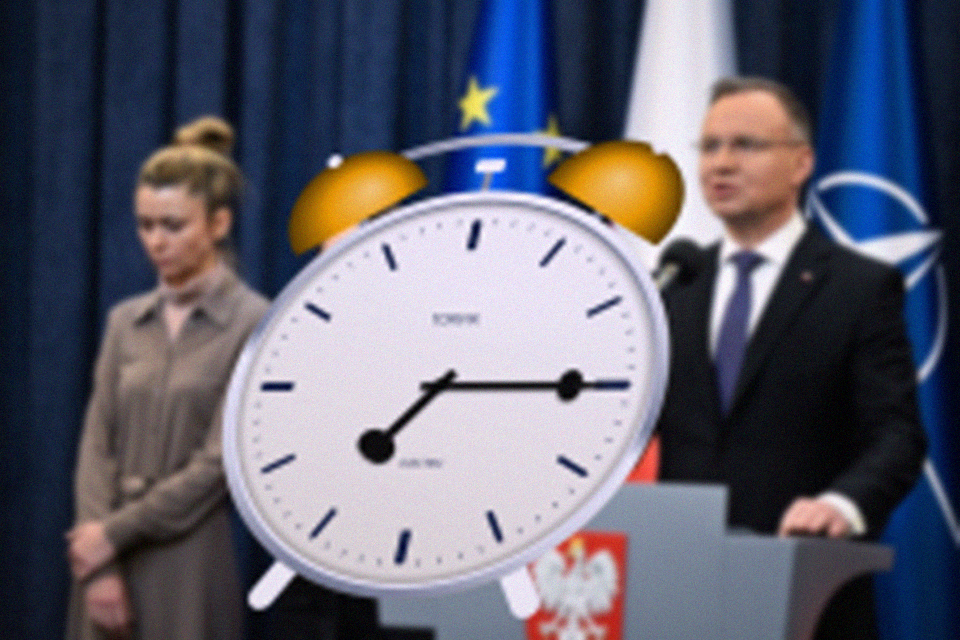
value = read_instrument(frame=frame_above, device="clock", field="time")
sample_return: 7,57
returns 7,15
